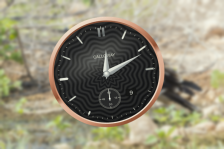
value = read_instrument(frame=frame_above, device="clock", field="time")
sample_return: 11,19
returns 12,11
